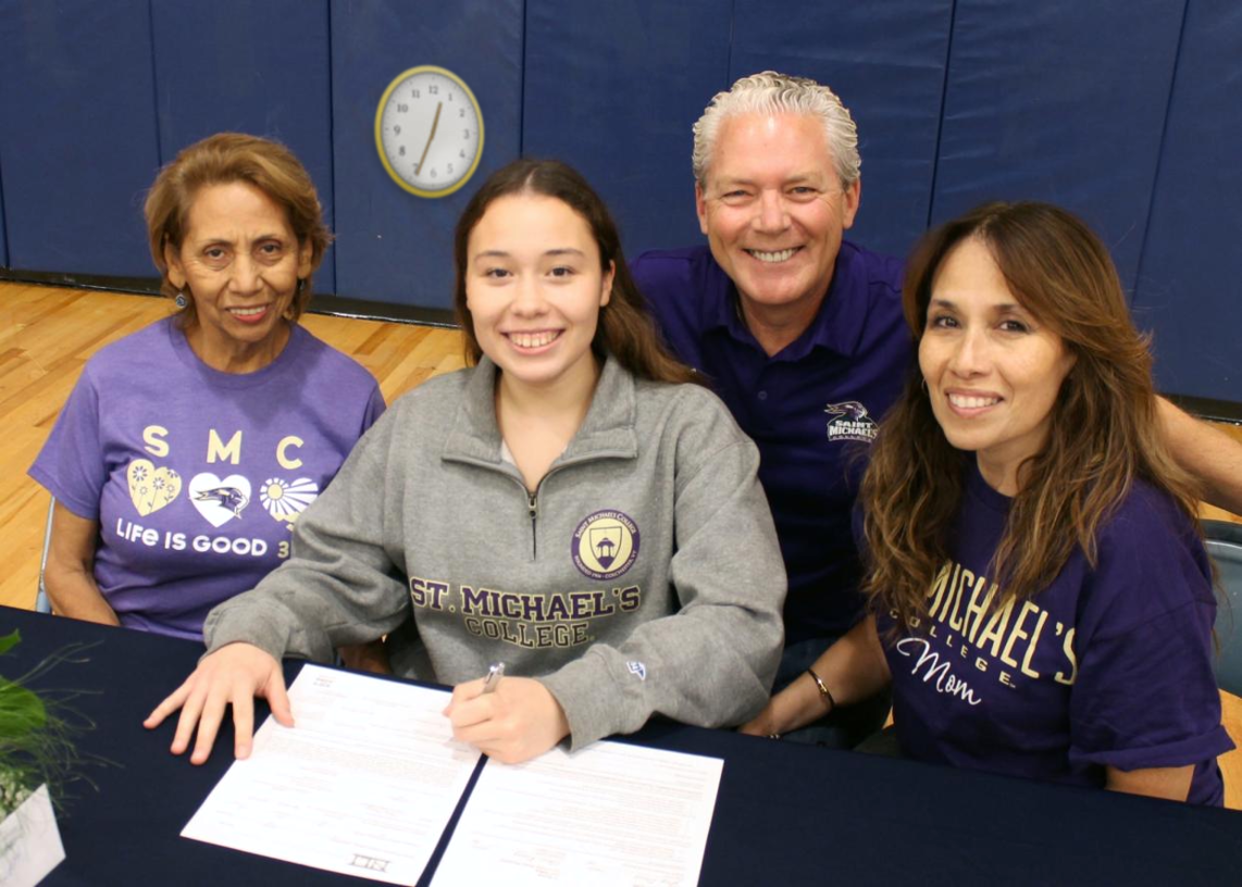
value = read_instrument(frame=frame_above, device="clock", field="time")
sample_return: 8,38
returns 12,34
